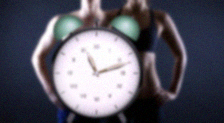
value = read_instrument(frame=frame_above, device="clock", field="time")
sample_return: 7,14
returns 11,12
